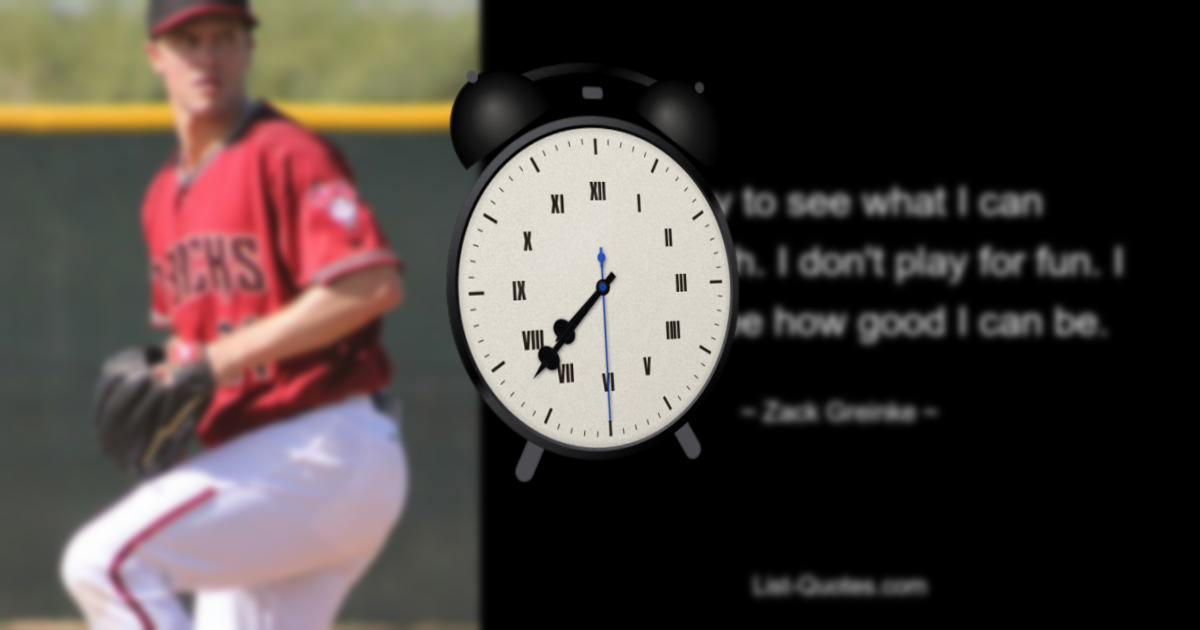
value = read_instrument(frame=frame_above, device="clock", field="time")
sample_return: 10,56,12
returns 7,37,30
